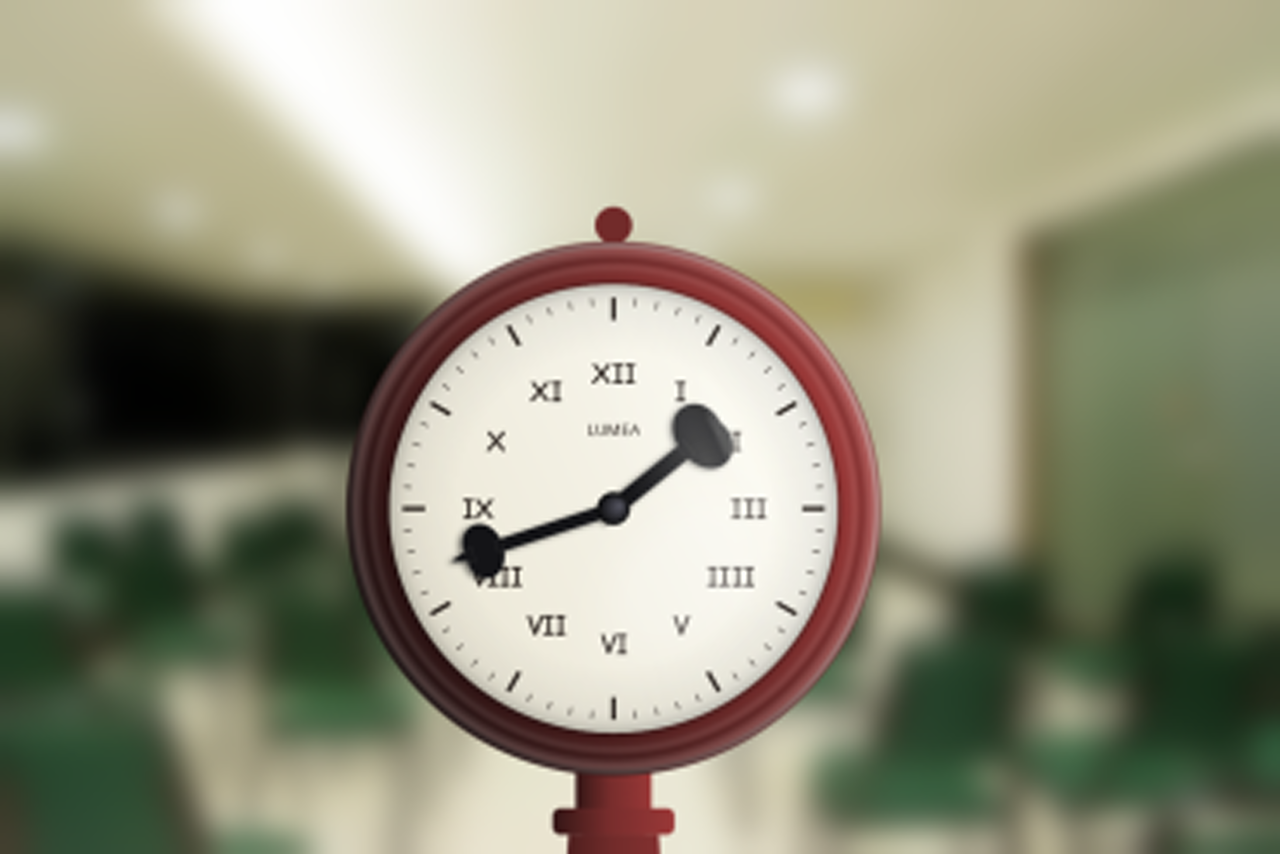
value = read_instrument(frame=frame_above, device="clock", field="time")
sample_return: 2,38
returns 1,42
